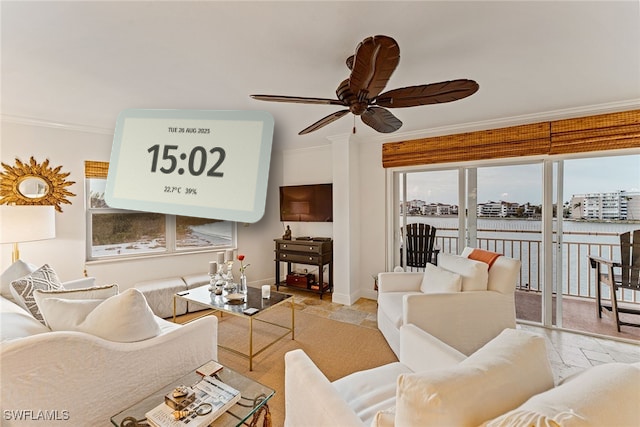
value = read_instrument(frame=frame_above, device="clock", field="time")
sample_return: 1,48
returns 15,02
